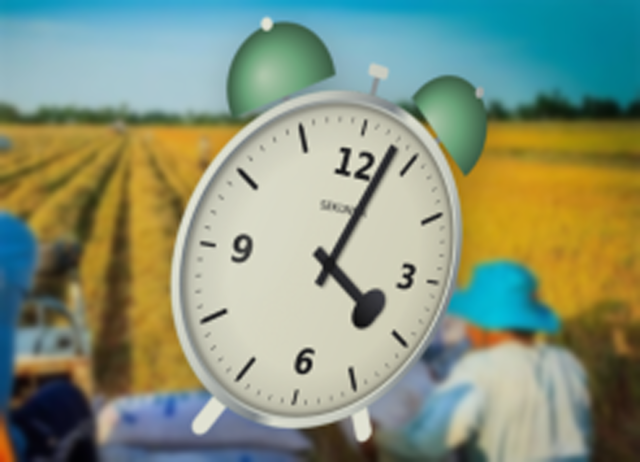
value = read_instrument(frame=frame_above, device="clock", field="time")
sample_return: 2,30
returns 4,03
